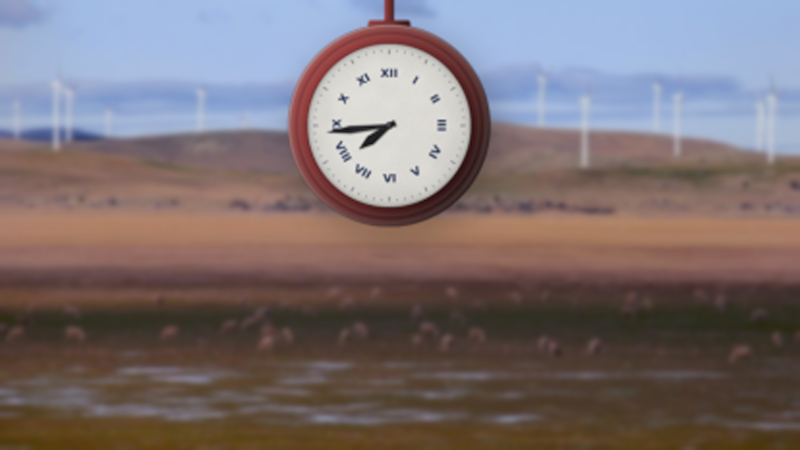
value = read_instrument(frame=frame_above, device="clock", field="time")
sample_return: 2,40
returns 7,44
